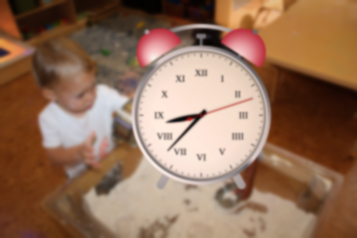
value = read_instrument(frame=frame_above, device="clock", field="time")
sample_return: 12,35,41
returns 8,37,12
